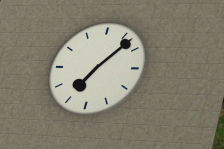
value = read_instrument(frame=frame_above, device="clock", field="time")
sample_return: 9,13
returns 7,07
